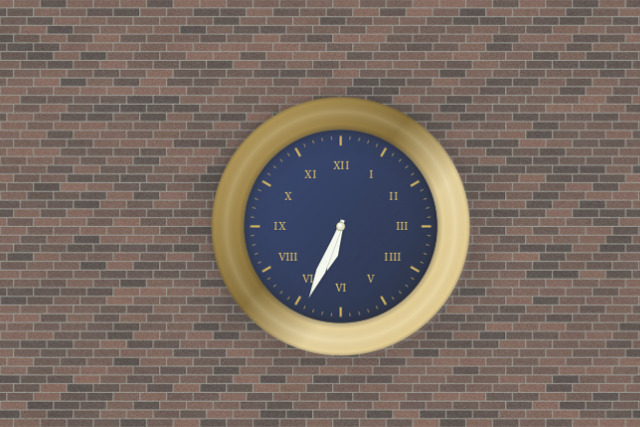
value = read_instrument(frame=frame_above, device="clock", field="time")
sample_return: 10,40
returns 6,34
